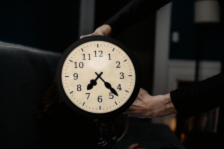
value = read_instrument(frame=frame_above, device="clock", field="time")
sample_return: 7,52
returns 7,23
